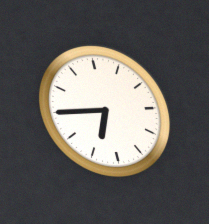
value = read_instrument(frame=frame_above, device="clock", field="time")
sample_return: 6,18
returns 6,45
